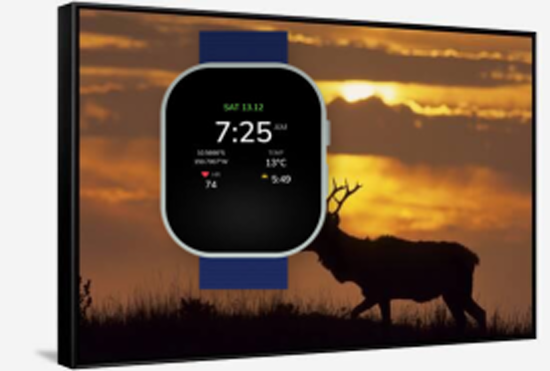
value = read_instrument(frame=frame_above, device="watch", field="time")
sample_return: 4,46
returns 7,25
